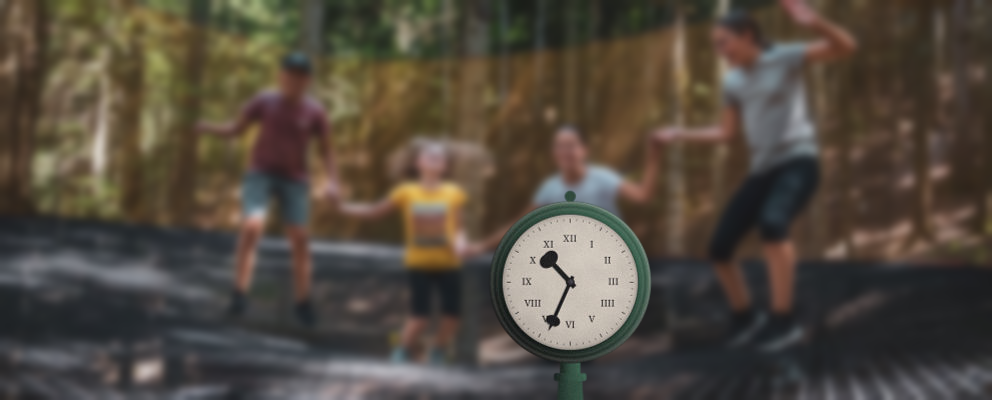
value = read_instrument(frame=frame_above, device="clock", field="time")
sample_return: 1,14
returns 10,34
